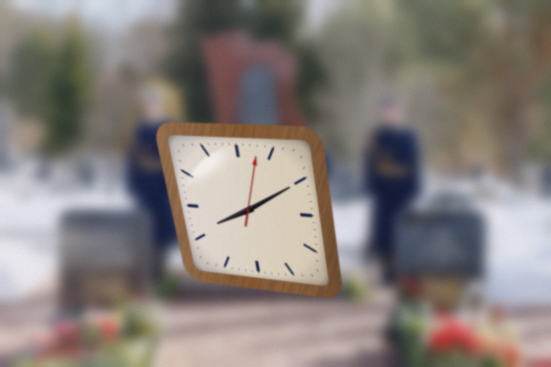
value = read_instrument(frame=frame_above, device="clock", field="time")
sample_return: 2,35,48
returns 8,10,03
